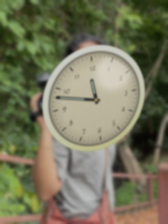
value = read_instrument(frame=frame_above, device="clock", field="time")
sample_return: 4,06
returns 11,48
